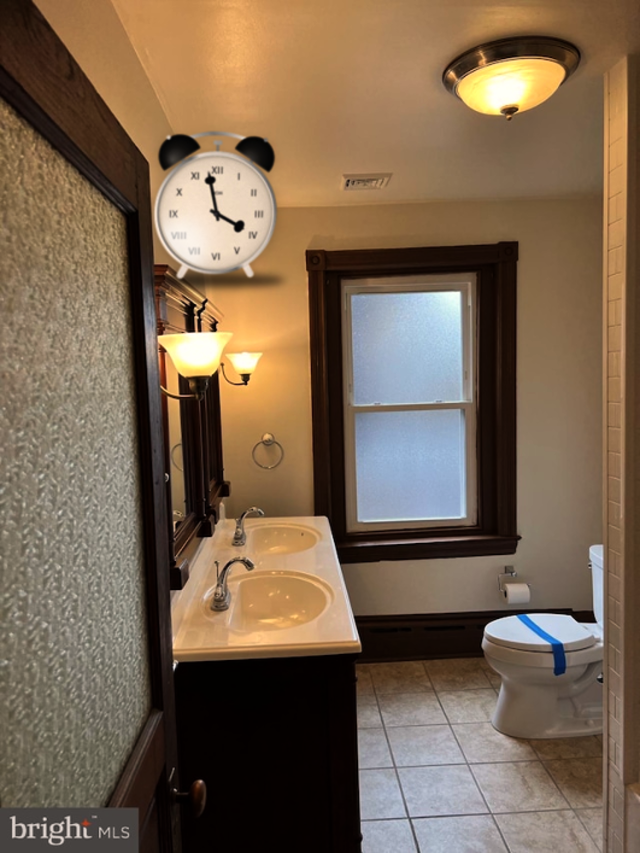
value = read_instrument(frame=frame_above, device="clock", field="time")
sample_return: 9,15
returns 3,58
